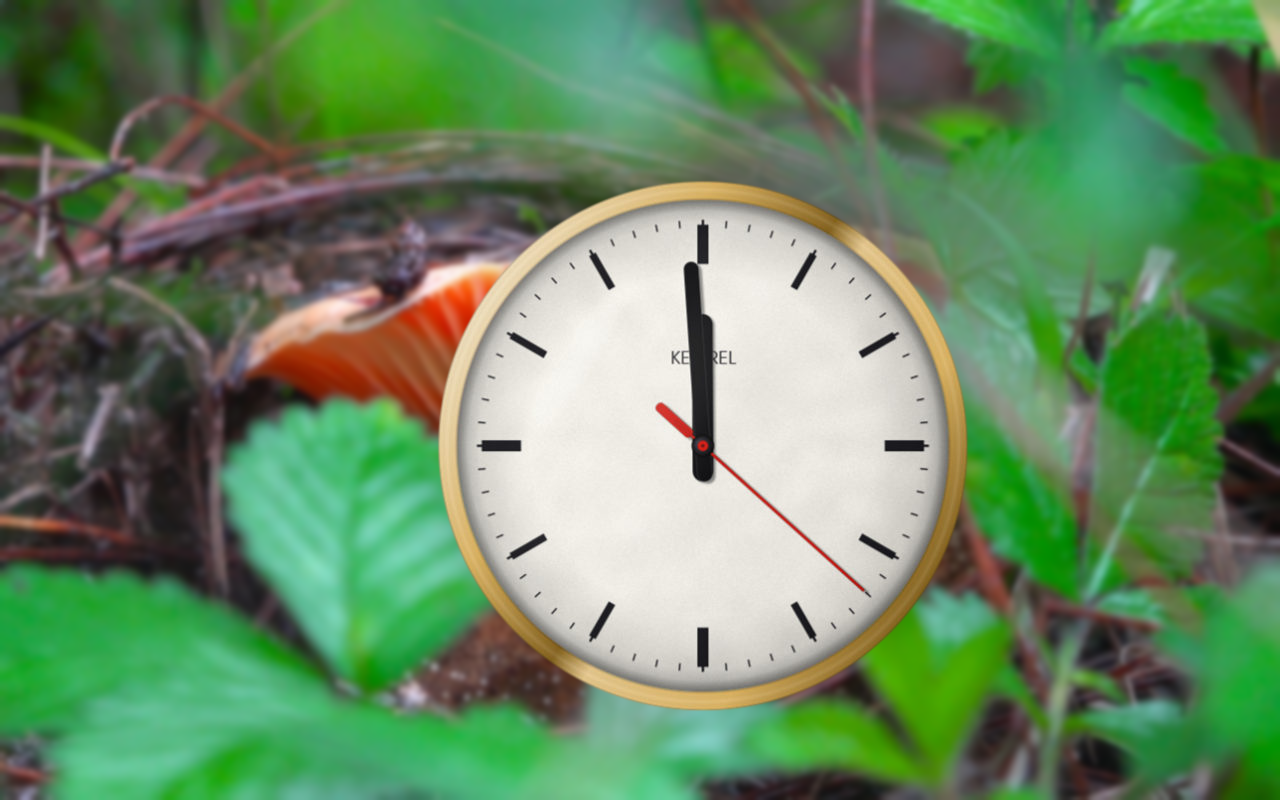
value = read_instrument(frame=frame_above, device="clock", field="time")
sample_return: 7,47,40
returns 11,59,22
